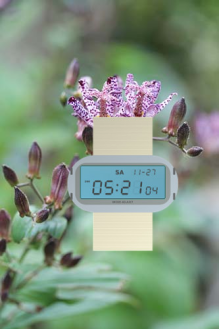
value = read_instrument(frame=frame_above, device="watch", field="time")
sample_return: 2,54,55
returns 5,21,04
